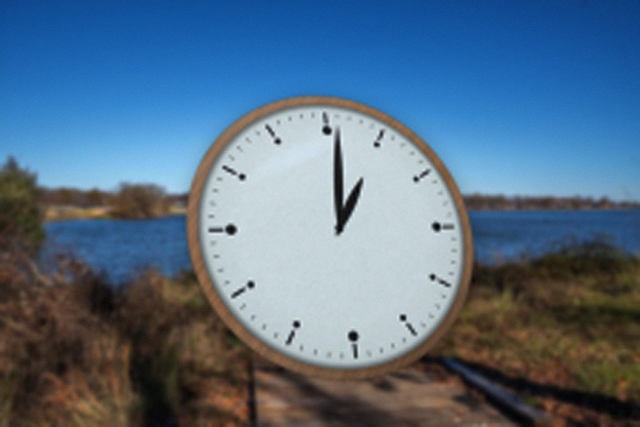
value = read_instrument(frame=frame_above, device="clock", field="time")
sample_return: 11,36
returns 1,01
